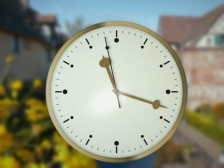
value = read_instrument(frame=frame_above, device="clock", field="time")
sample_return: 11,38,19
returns 11,17,58
